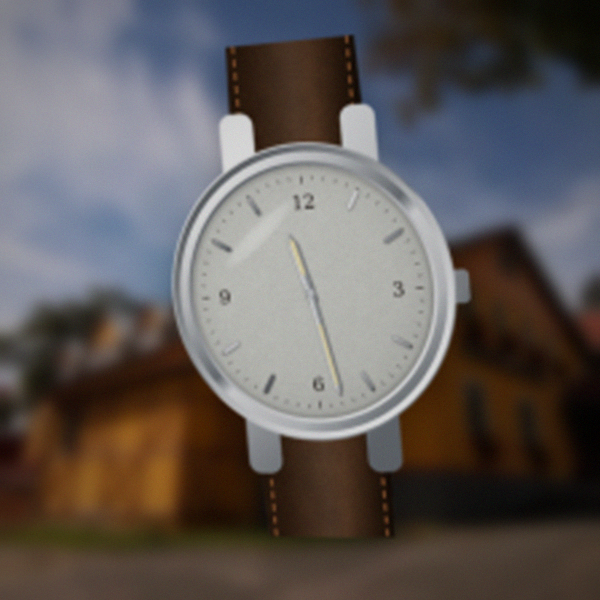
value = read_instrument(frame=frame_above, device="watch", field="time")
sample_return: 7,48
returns 11,28
